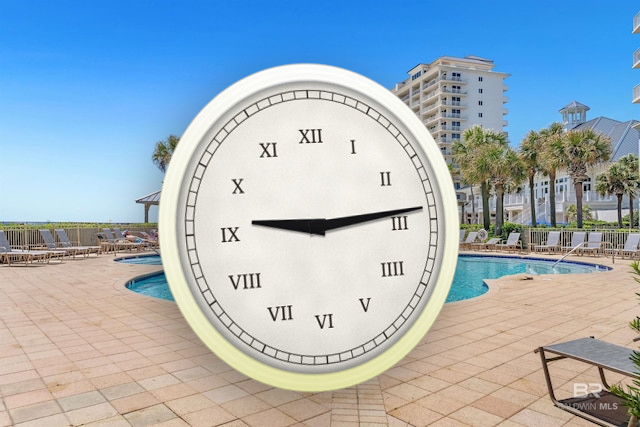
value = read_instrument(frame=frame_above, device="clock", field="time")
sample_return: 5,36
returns 9,14
